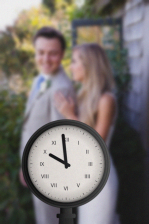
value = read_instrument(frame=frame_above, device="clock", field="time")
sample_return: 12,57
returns 9,59
